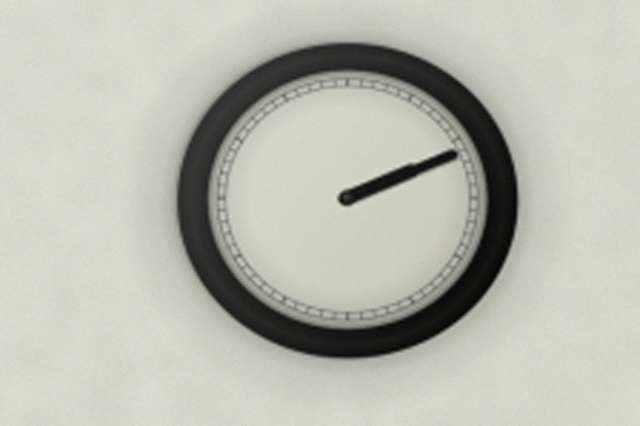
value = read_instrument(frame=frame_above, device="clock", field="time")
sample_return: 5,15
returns 2,11
